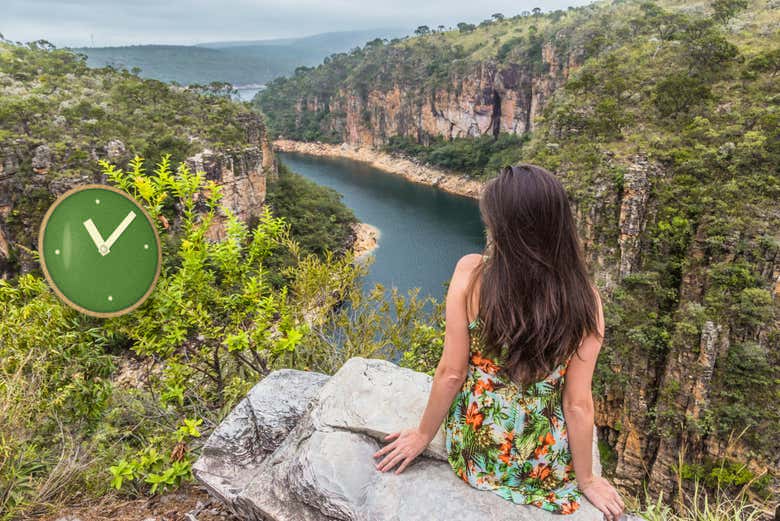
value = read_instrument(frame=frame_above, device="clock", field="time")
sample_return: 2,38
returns 11,08
